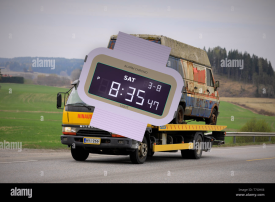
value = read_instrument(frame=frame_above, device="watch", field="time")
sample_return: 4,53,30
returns 8,35,47
